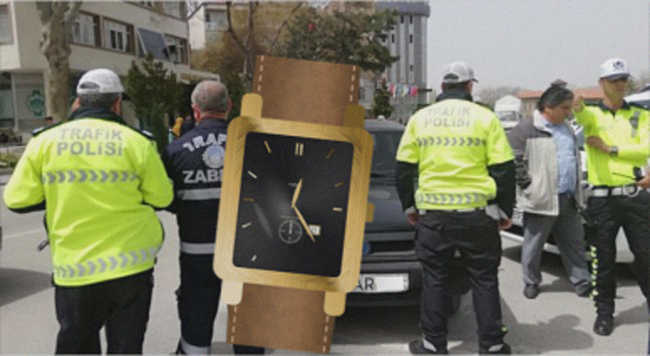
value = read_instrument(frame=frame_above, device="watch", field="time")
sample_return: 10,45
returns 12,24
